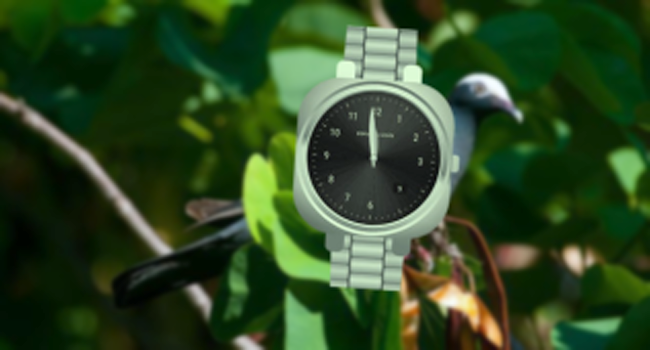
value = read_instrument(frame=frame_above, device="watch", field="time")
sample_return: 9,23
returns 11,59
